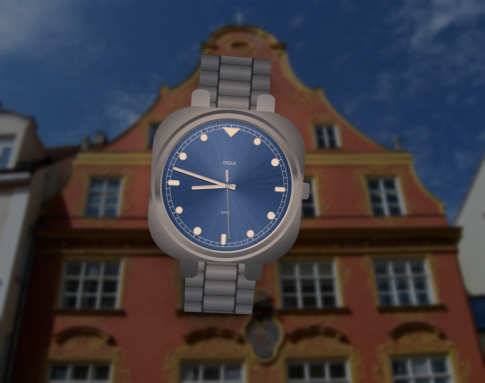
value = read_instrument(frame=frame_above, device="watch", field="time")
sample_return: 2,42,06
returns 8,47,29
